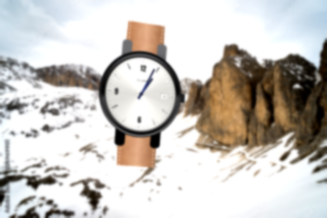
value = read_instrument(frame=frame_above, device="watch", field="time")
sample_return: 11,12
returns 1,04
